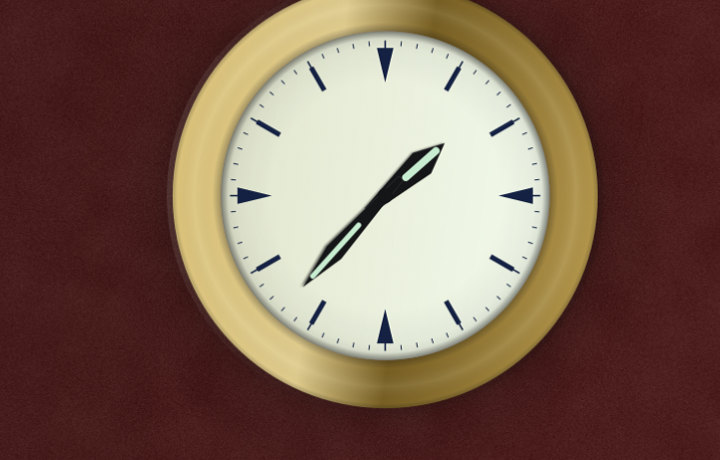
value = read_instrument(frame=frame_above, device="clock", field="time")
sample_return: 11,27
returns 1,37
